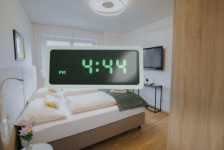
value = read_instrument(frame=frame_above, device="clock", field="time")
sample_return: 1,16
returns 4,44
